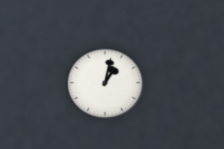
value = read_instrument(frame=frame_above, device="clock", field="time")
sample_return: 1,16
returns 1,02
